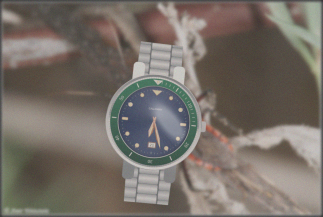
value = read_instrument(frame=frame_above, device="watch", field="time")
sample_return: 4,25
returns 6,27
